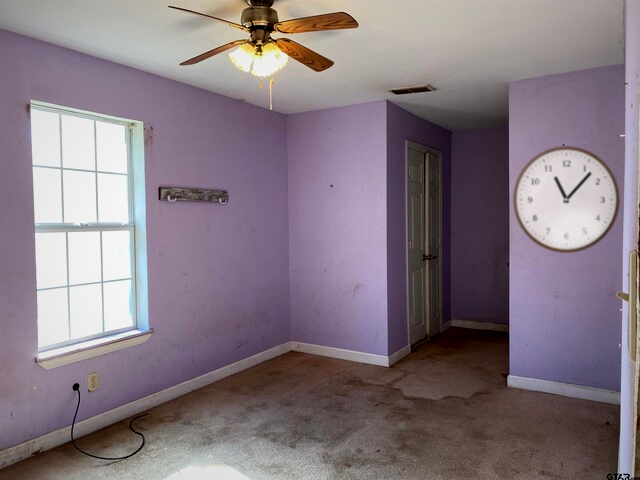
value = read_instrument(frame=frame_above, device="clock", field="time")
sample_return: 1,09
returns 11,07
